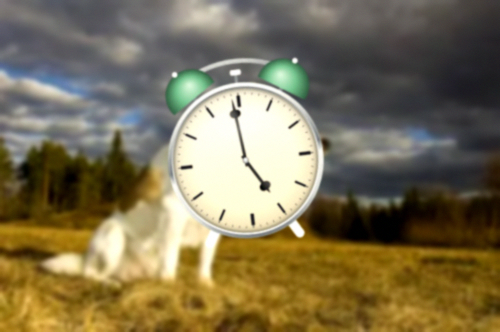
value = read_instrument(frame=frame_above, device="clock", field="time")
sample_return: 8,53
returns 4,59
